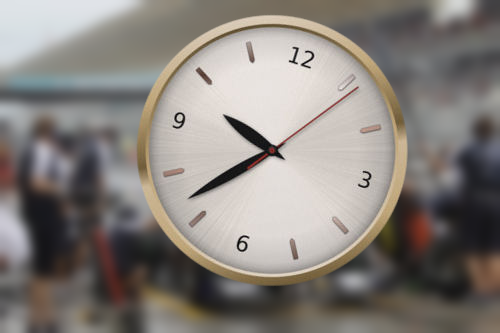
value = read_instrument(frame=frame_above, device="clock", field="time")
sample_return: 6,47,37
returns 9,37,06
